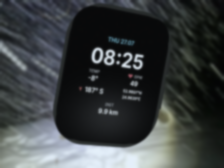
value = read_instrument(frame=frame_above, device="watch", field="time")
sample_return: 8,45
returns 8,25
